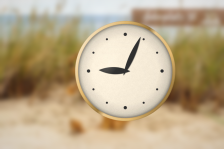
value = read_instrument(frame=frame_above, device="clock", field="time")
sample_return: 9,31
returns 9,04
